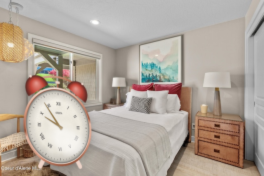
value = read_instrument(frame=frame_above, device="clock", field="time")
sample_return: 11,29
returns 9,54
